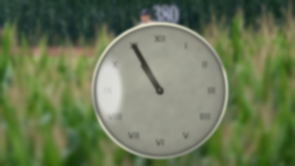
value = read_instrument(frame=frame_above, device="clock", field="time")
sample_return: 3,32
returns 10,55
